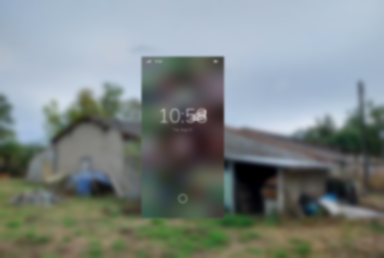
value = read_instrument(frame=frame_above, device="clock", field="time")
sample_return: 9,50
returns 10,58
